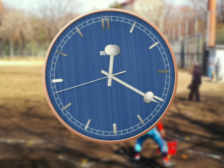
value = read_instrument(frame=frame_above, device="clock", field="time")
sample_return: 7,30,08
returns 12,20,43
